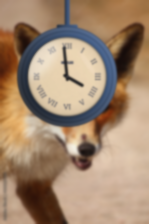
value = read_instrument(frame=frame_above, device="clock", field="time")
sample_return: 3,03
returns 3,59
